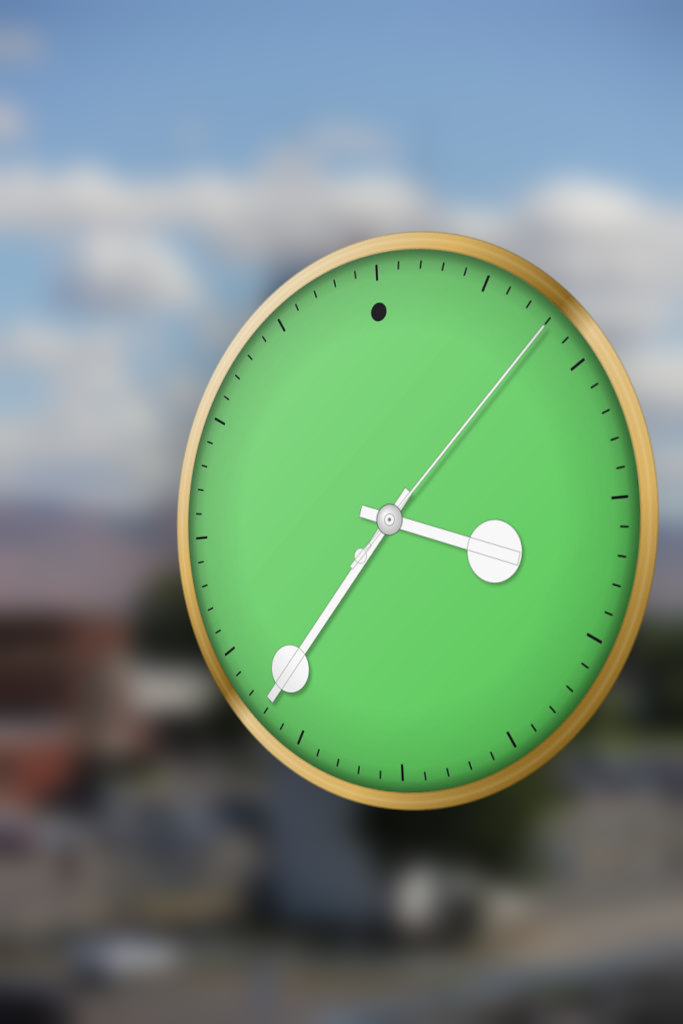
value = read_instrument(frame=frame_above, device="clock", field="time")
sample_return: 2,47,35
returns 3,37,08
